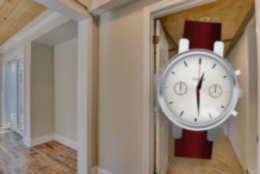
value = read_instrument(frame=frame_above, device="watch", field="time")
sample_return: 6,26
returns 12,29
